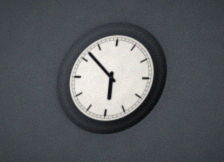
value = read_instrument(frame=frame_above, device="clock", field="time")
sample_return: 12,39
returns 5,52
